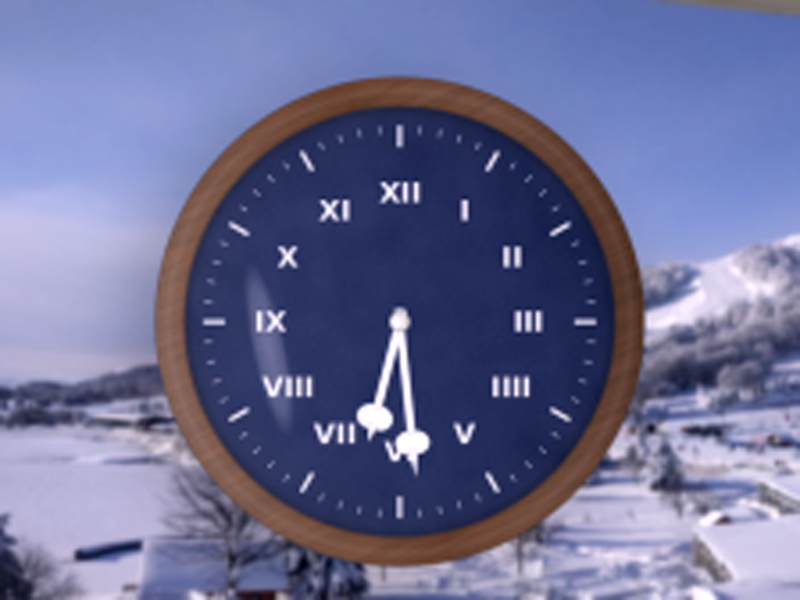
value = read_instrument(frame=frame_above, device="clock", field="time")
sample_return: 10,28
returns 6,29
